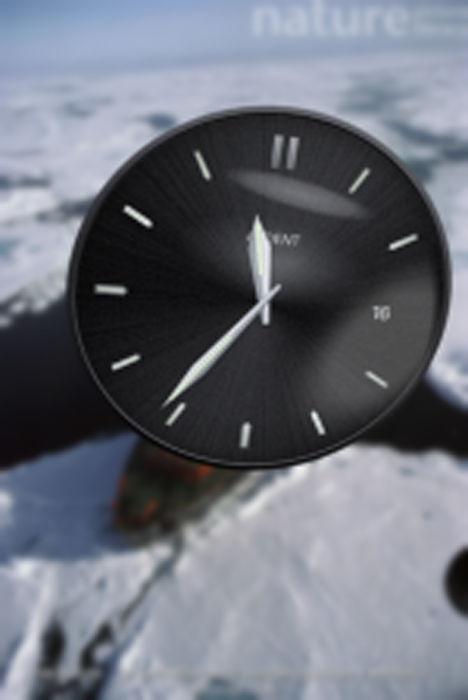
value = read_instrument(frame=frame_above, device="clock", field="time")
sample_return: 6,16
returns 11,36
